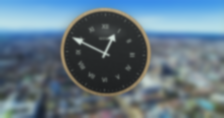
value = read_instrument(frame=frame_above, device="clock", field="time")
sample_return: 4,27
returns 12,49
